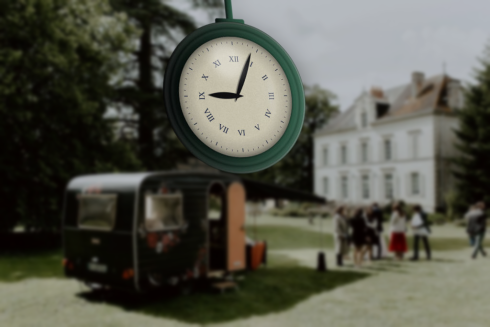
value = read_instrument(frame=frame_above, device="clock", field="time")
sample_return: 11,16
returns 9,04
